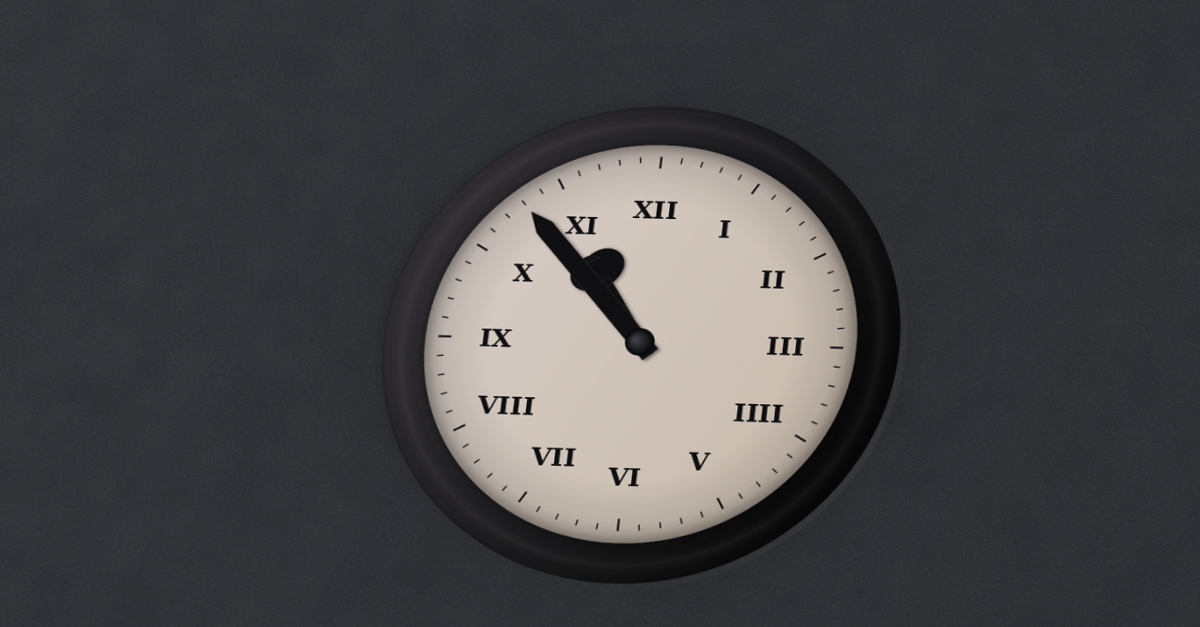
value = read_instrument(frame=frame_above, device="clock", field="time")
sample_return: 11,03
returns 10,53
